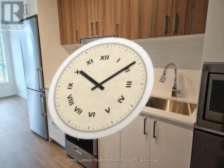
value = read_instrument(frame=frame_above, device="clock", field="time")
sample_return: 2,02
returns 10,09
